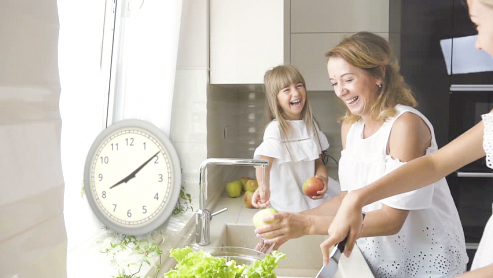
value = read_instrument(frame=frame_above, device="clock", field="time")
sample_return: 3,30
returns 8,09
